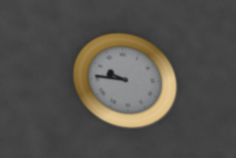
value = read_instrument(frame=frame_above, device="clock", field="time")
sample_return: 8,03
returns 9,46
